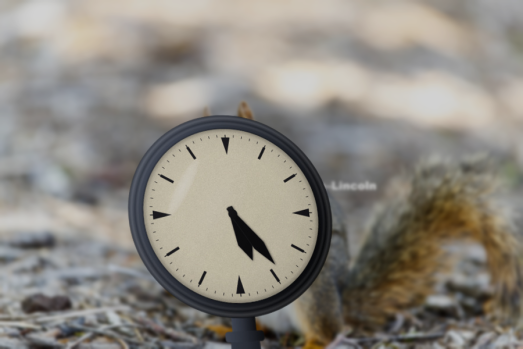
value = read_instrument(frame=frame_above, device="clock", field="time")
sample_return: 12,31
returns 5,24
